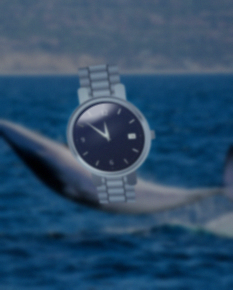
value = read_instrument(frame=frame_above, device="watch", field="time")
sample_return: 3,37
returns 11,52
